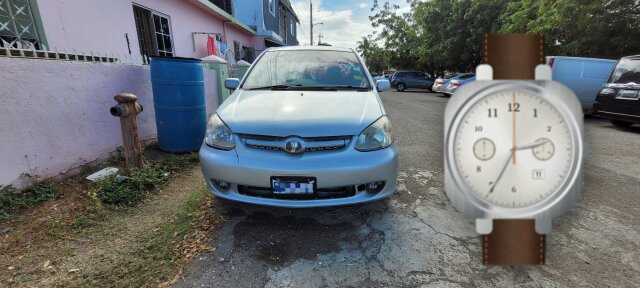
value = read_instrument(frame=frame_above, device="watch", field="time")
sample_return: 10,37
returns 2,35
